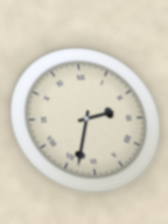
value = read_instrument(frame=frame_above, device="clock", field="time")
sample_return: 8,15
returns 2,33
